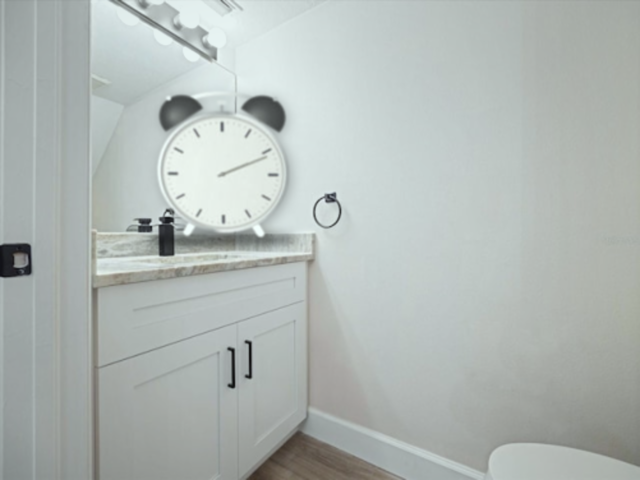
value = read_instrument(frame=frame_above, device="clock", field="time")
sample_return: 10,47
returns 2,11
